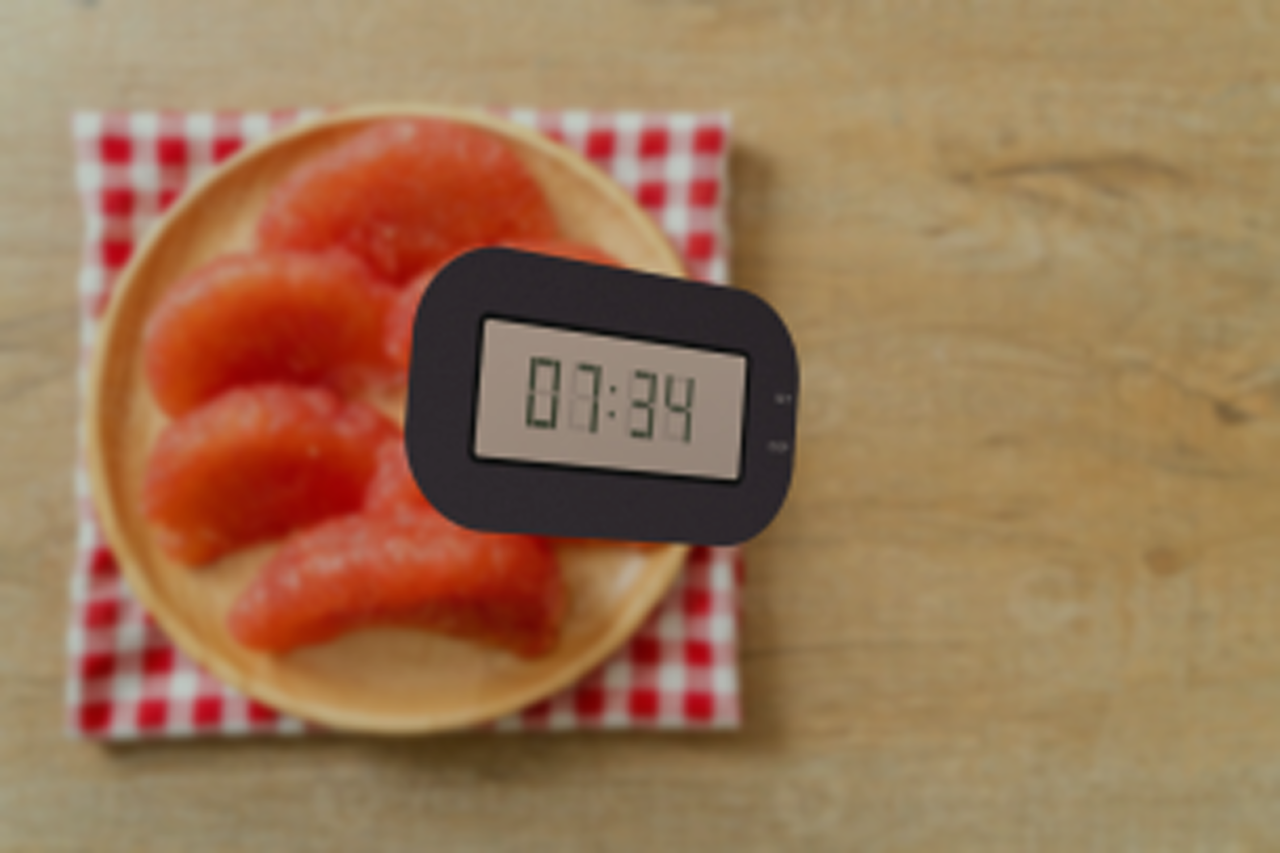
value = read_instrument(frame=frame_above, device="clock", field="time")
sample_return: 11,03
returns 7,34
